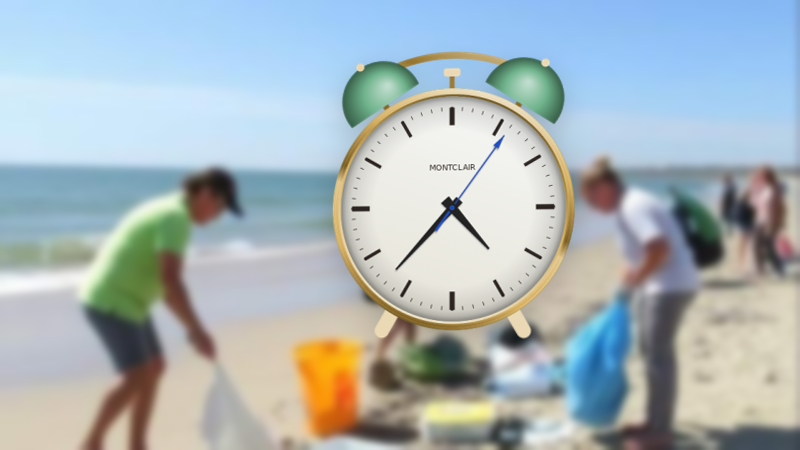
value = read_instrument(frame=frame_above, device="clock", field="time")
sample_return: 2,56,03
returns 4,37,06
